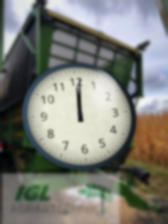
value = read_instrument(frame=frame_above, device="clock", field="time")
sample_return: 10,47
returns 12,01
